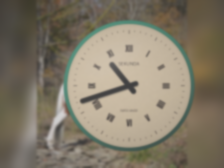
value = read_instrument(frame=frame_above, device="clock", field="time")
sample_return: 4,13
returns 10,42
